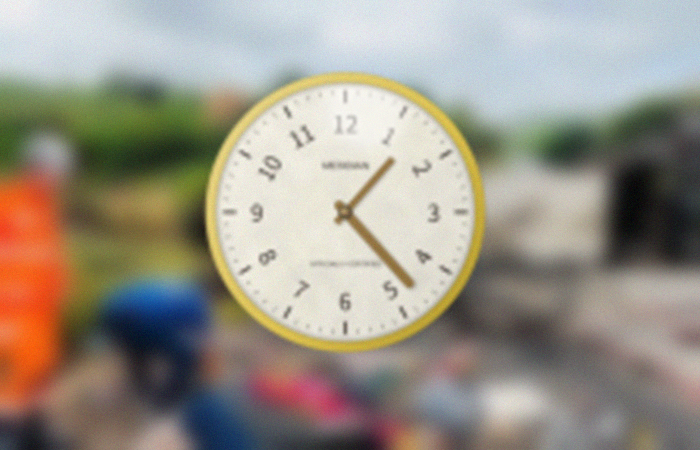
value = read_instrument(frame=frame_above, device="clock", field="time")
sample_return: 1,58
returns 1,23
